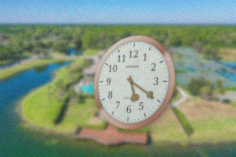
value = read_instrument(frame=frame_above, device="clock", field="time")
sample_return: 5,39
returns 5,20
